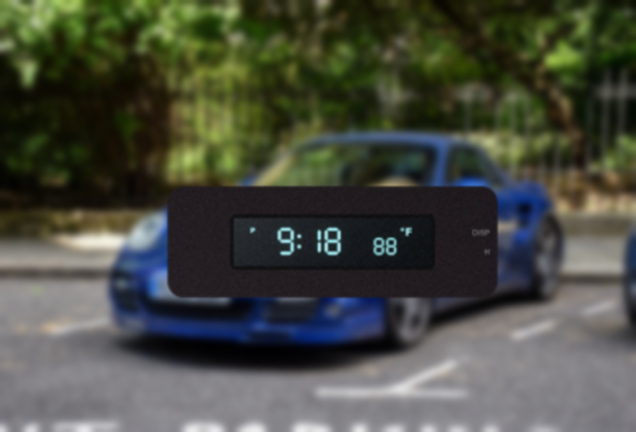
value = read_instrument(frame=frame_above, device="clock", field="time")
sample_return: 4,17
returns 9,18
